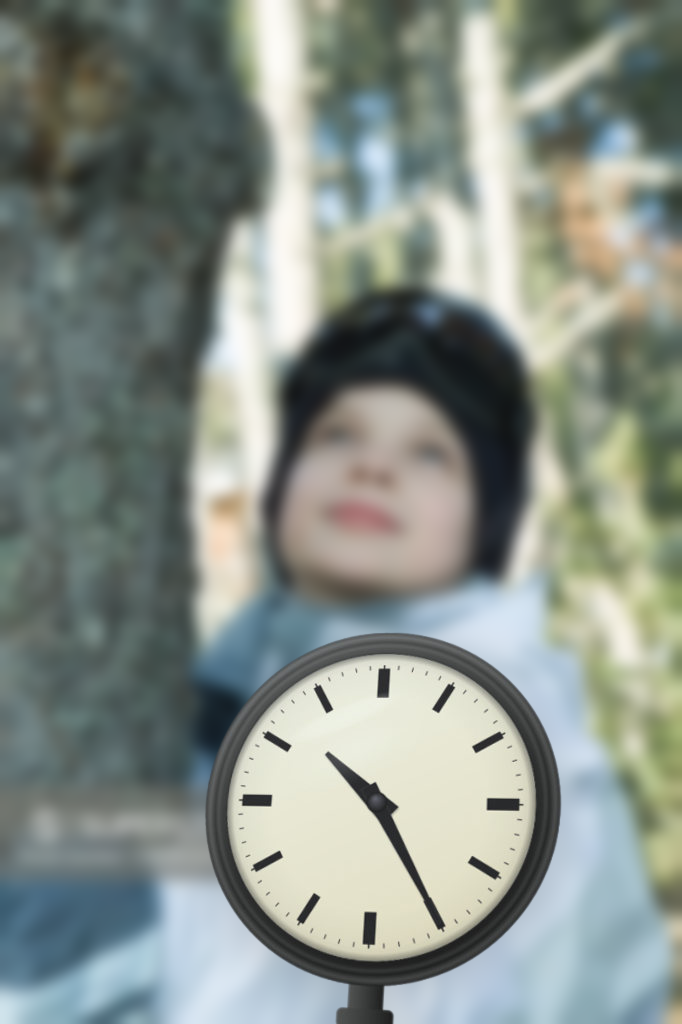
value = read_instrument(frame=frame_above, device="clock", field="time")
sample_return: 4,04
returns 10,25
